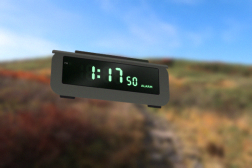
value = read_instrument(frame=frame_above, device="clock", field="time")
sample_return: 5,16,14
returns 1,17,50
